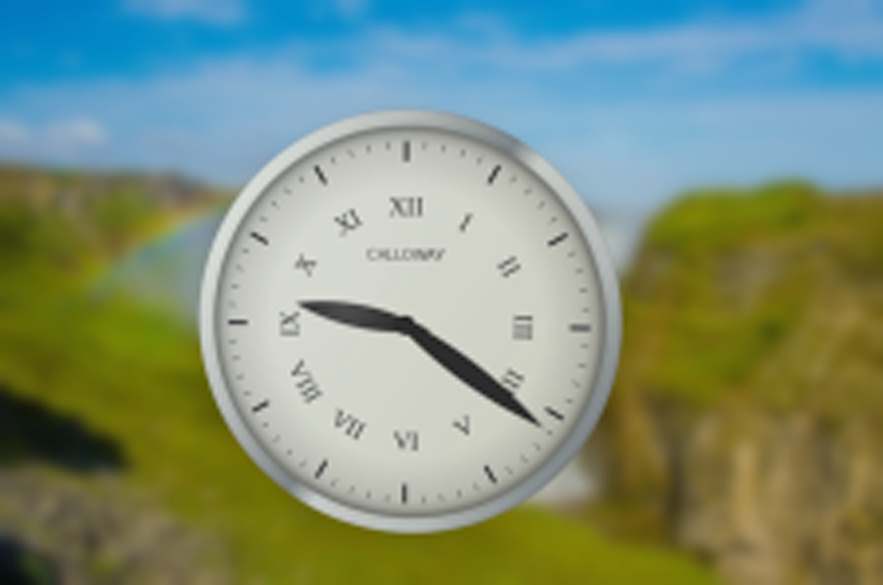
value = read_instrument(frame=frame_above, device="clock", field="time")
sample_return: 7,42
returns 9,21
